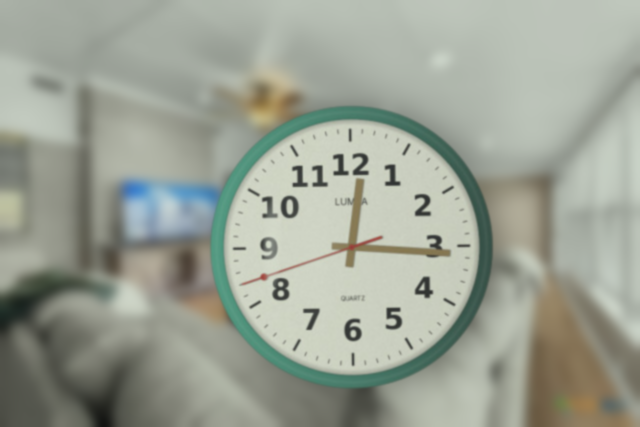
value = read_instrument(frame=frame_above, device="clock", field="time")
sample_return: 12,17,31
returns 12,15,42
